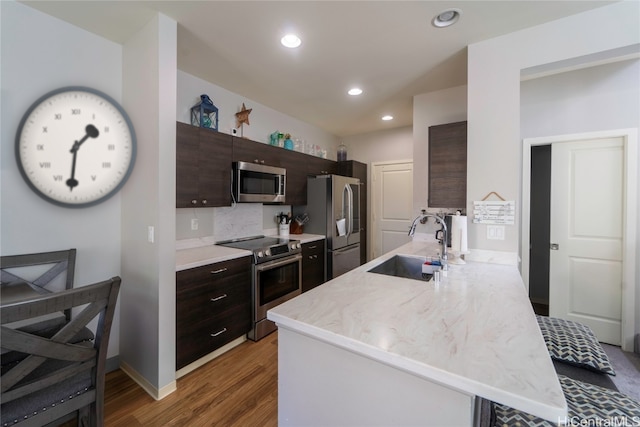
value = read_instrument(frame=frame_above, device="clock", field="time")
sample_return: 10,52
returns 1,31
